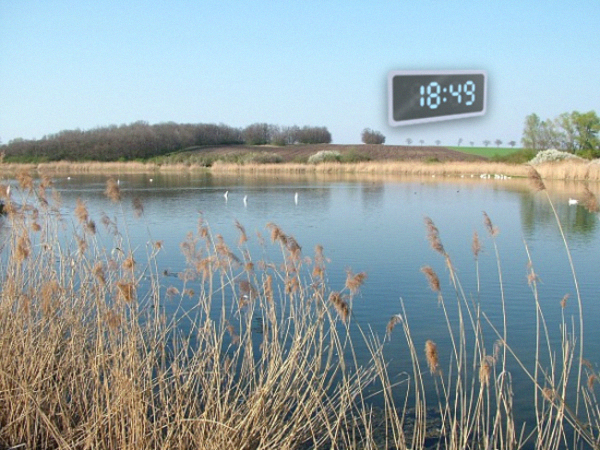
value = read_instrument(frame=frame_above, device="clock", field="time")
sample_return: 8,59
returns 18,49
